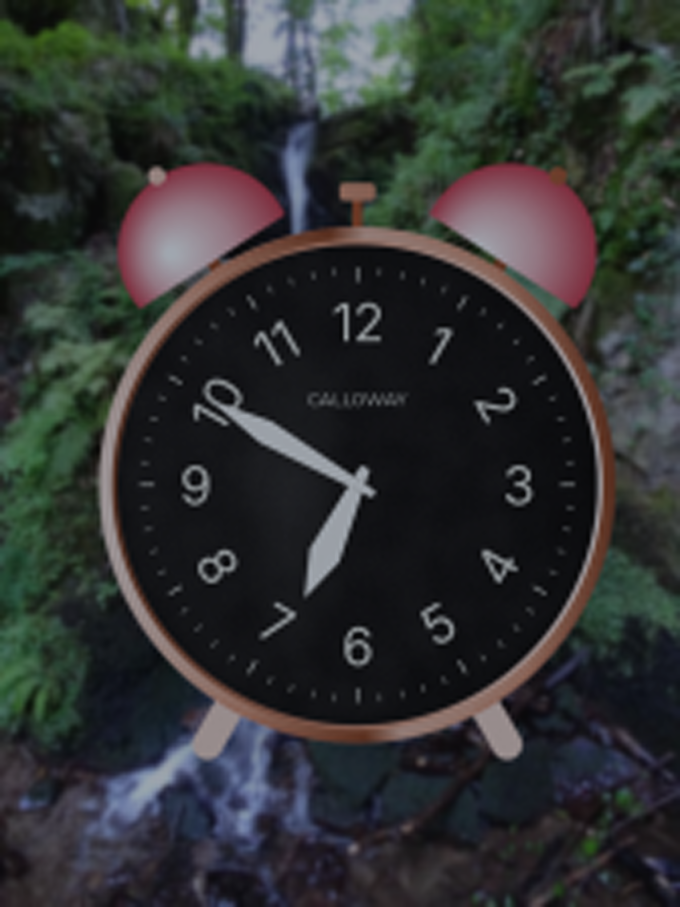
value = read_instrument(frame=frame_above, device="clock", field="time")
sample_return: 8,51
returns 6,50
